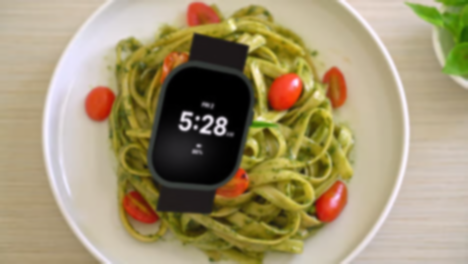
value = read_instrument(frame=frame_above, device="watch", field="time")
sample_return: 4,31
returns 5,28
